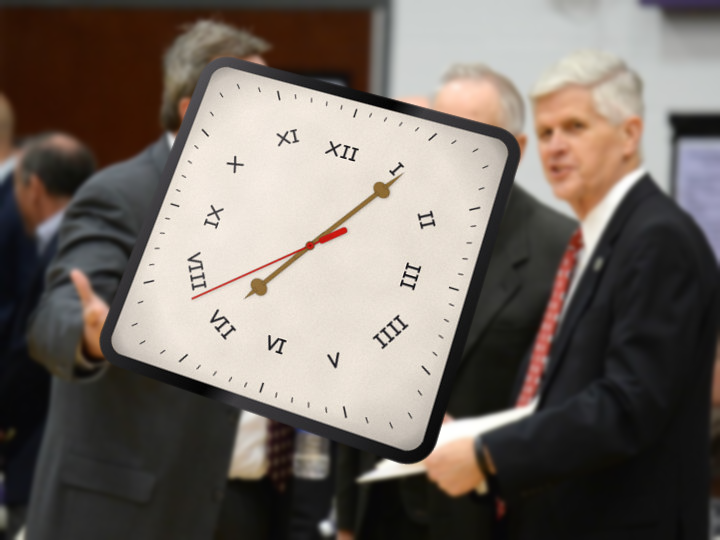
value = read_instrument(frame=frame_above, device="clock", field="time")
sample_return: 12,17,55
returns 7,05,38
